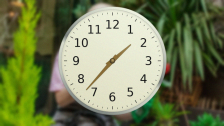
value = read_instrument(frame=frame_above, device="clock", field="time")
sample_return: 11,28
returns 1,37
